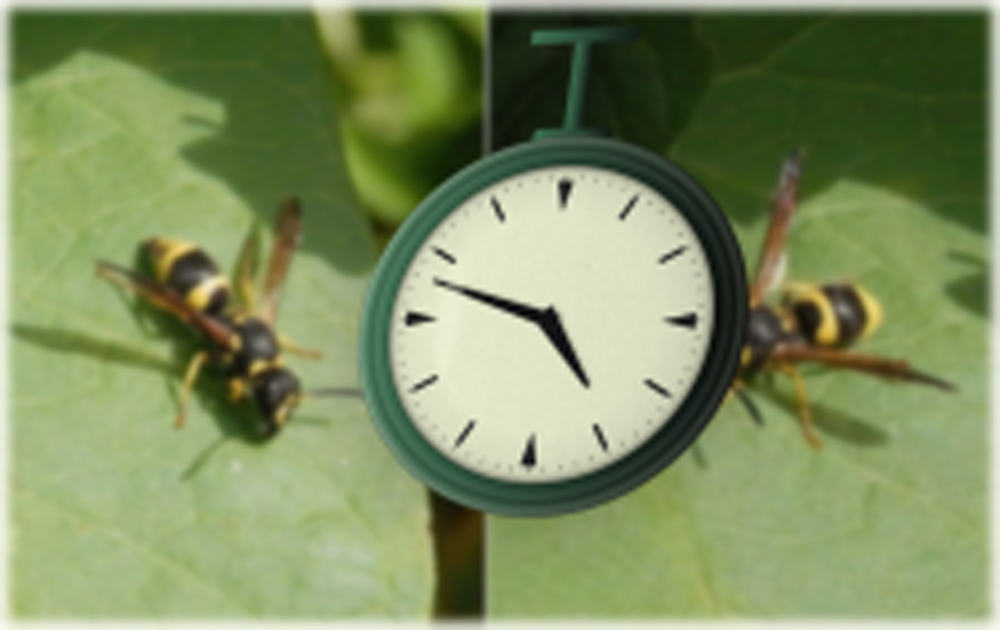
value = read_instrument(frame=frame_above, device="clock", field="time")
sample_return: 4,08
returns 4,48
